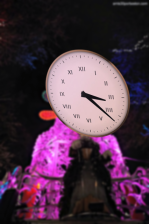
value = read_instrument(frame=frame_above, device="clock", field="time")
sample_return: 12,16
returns 3,22
